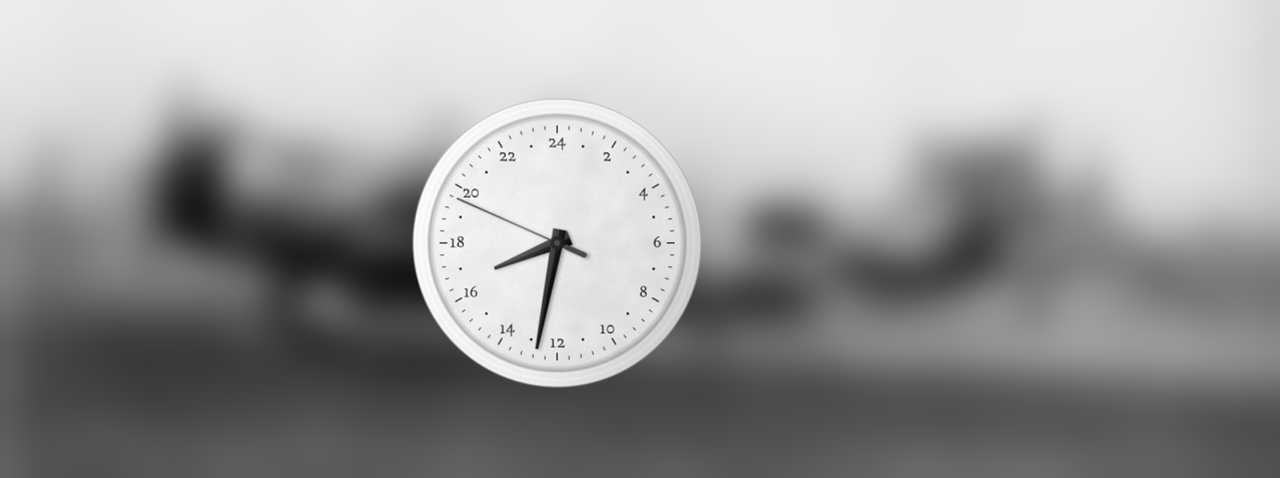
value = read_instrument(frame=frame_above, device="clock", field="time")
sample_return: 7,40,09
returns 16,31,49
